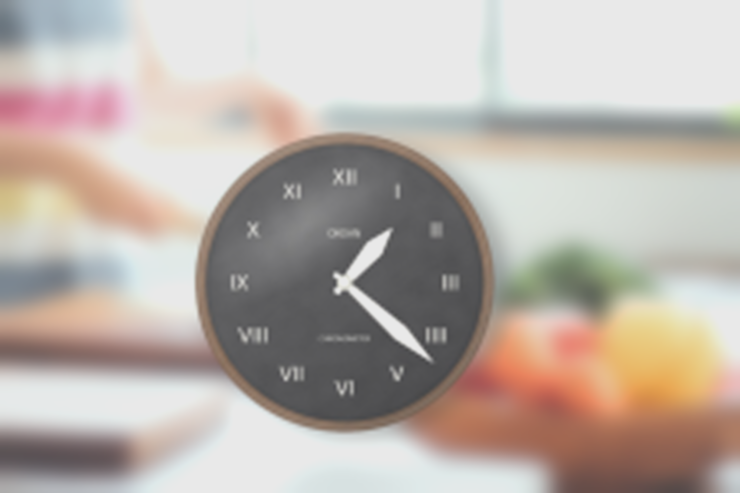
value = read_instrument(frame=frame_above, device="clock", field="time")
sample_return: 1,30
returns 1,22
